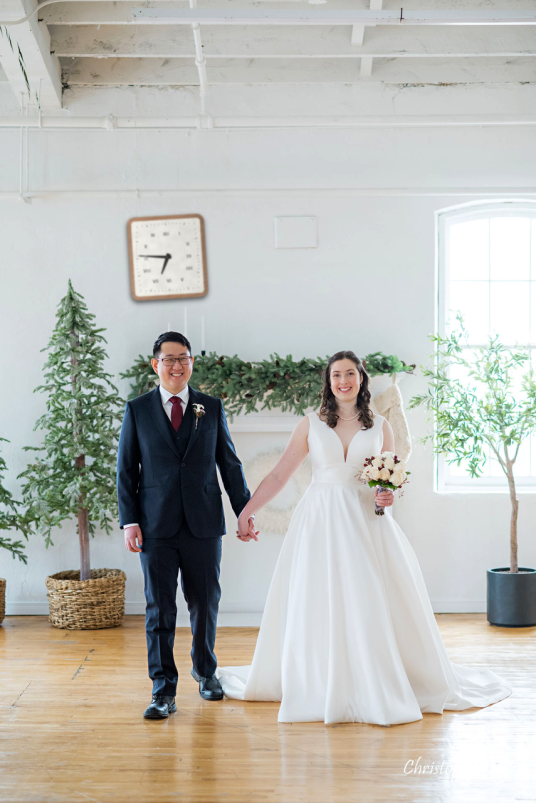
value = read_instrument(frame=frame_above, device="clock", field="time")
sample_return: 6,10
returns 6,46
